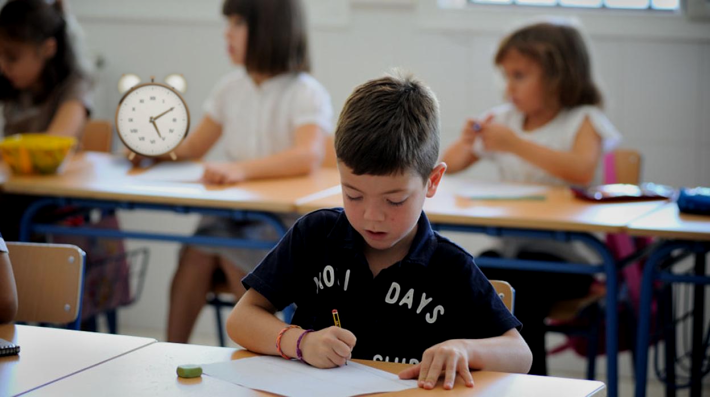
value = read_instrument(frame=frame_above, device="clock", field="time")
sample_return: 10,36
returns 5,10
